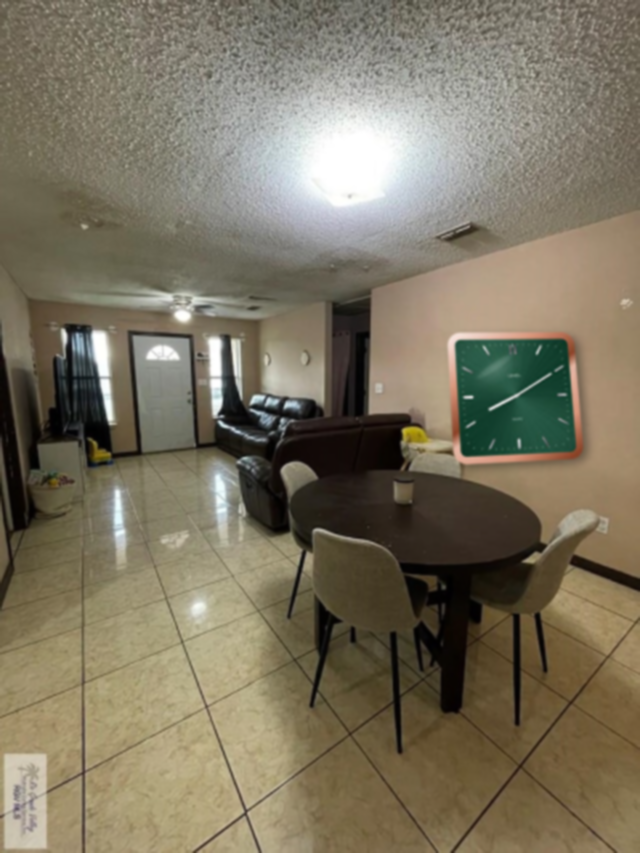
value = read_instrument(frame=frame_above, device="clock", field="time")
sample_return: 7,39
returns 8,10
